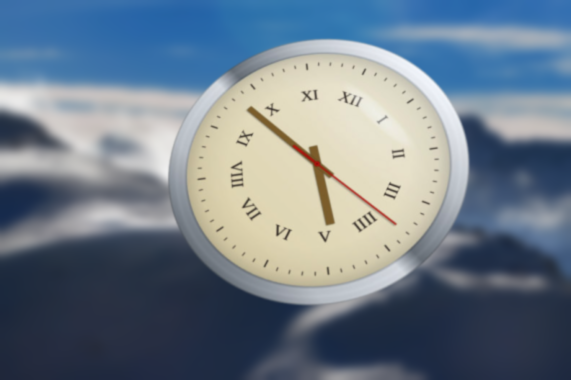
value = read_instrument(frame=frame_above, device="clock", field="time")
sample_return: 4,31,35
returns 4,48,18
